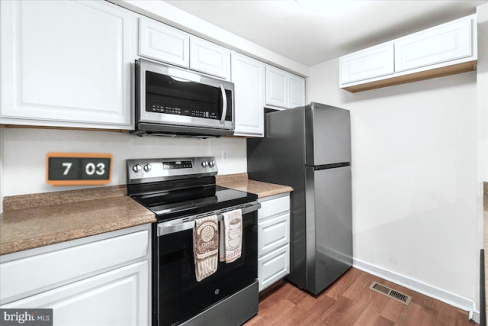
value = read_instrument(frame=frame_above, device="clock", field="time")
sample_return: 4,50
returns 7,03
